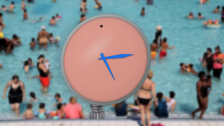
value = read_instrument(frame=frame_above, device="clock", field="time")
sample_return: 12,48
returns 5,15
